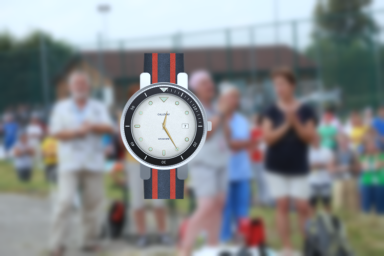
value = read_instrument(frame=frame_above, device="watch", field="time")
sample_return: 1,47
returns 12,25
